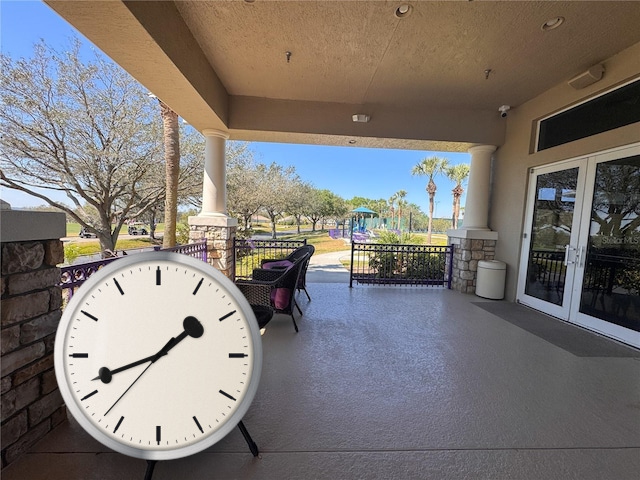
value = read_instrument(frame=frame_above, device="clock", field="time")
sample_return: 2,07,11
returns 1,41,37
